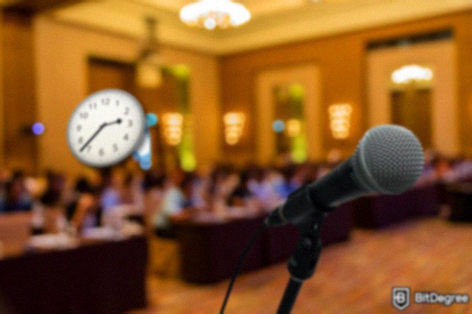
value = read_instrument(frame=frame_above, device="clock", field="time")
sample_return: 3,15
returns 2,37
